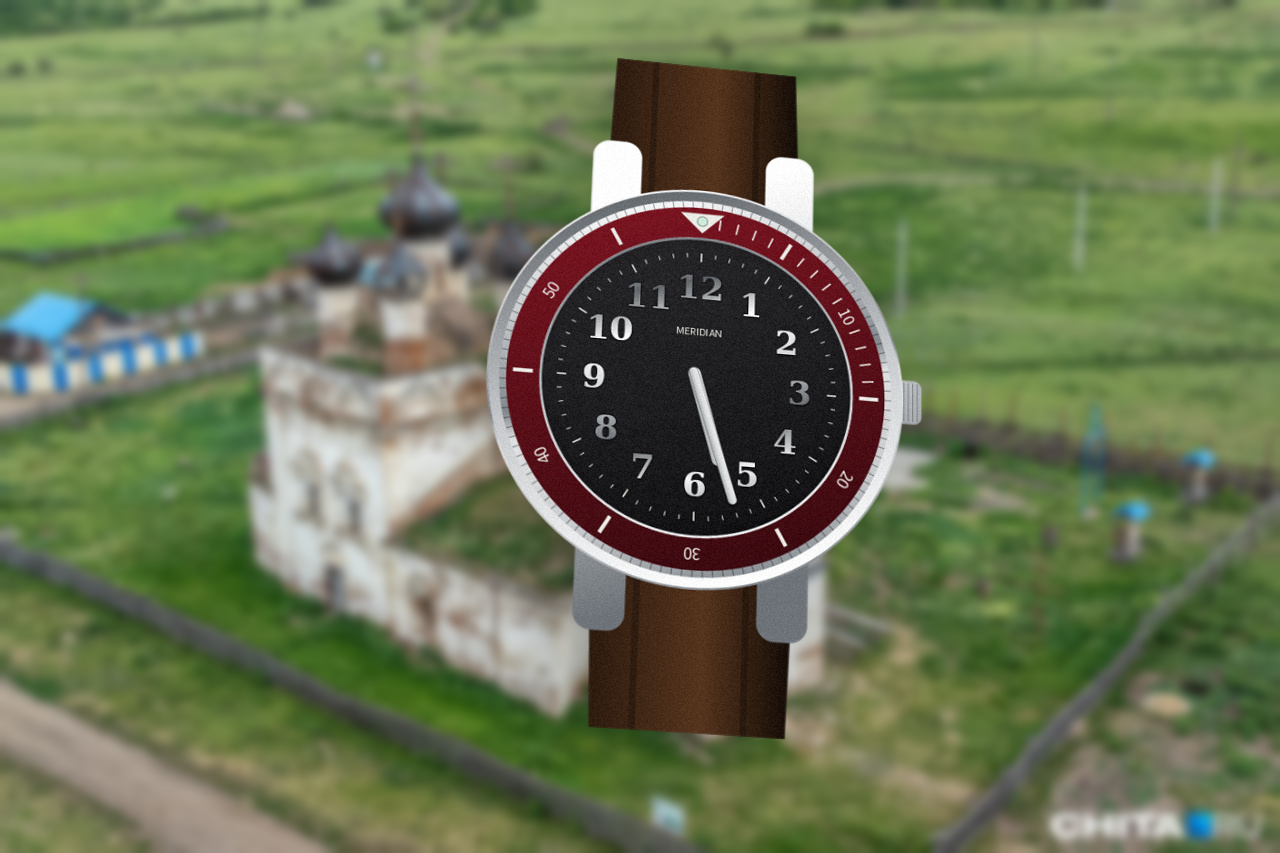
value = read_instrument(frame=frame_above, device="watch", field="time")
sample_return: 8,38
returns 5,27
